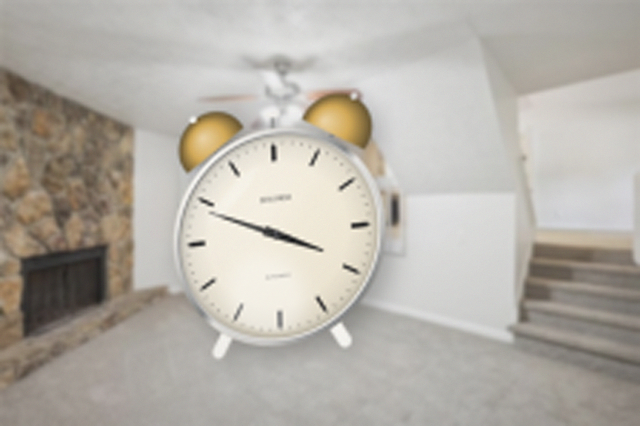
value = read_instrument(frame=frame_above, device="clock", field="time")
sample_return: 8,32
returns 3,49
